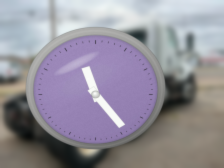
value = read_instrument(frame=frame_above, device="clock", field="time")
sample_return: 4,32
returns 11,24
